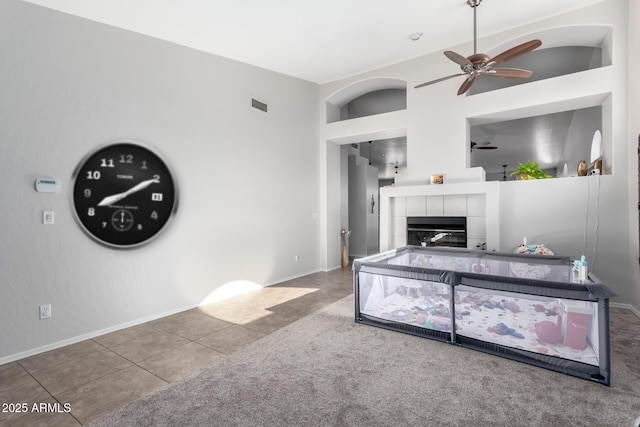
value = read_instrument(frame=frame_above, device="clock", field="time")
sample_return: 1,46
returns 8,10
